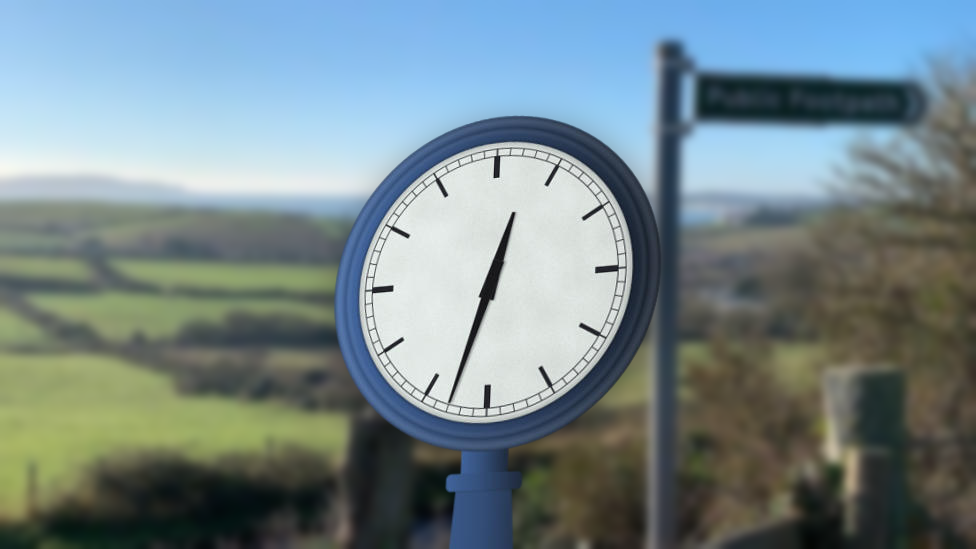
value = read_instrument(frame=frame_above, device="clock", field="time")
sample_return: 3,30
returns 12,33
